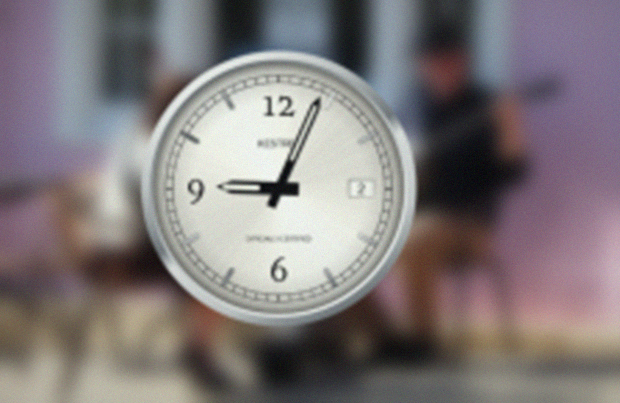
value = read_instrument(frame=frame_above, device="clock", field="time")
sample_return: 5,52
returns 9,04
